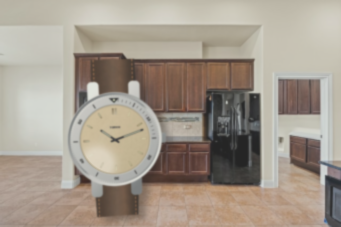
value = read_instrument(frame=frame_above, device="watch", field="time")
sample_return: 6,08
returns 10,12
